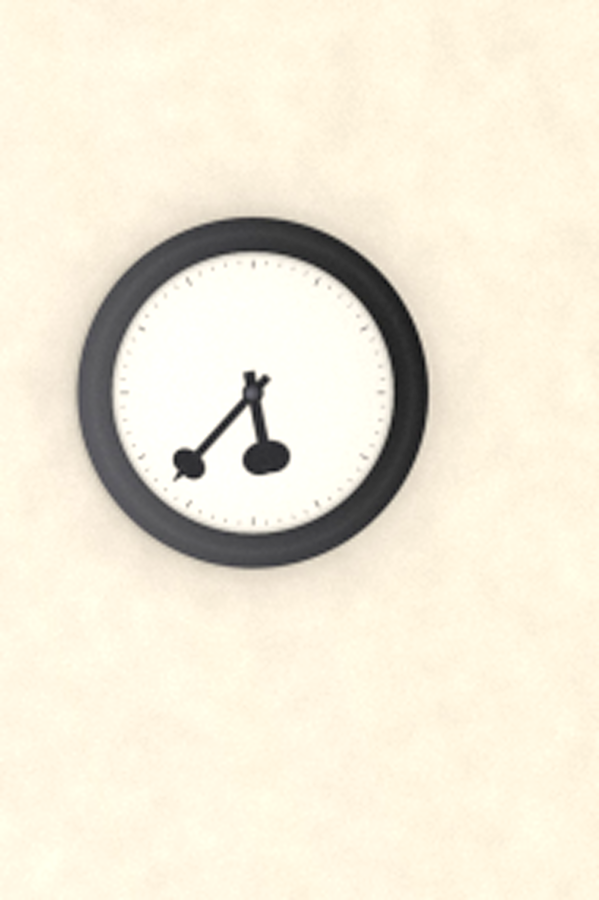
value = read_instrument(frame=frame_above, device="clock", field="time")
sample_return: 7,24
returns 5,37
